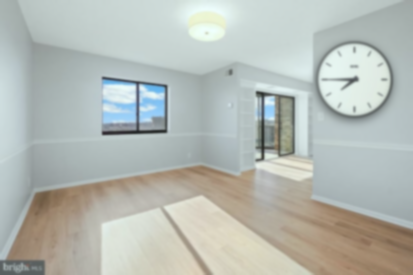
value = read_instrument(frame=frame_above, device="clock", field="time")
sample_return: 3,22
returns 7,45
